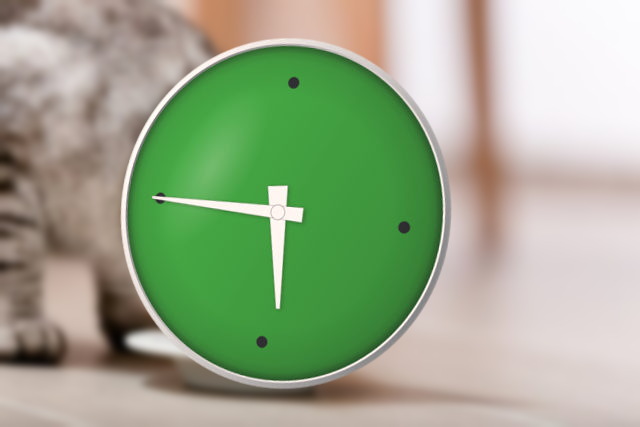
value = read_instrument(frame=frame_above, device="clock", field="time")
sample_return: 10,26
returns 5,45
